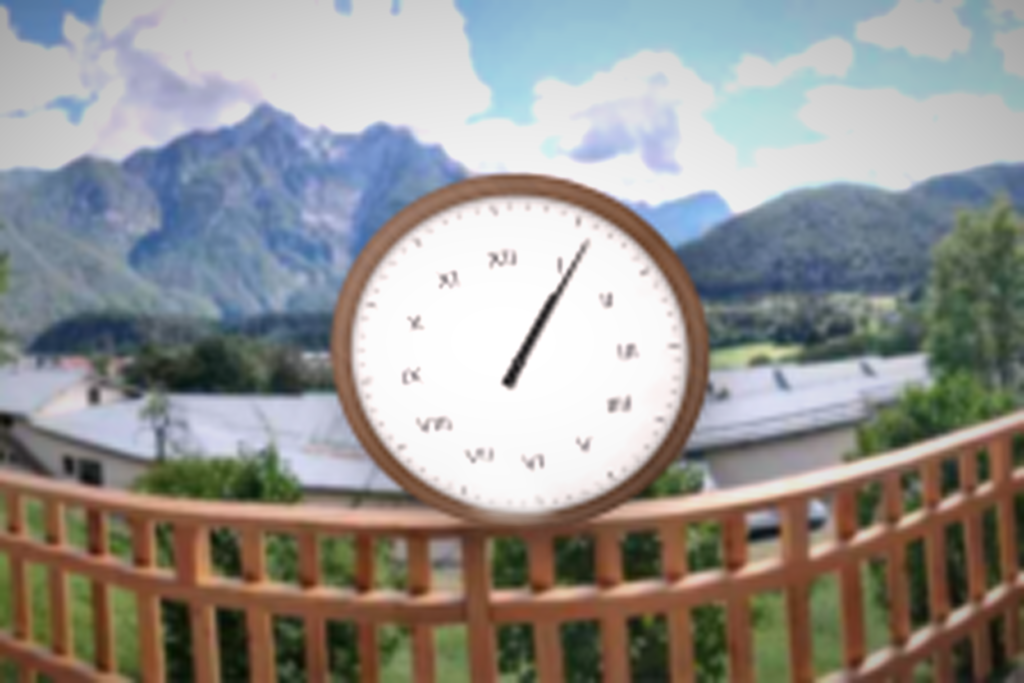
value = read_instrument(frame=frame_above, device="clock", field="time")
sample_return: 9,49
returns 1,06
